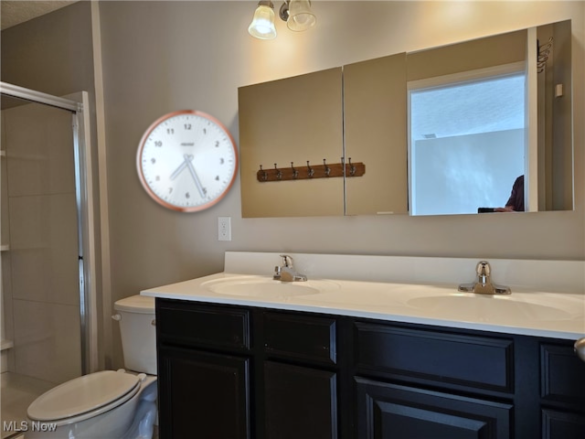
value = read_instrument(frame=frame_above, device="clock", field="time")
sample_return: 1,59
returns 7,26
